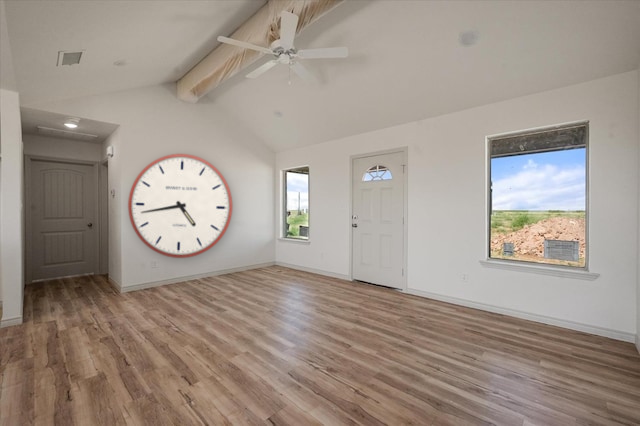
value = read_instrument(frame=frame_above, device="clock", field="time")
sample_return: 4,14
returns 4,43
